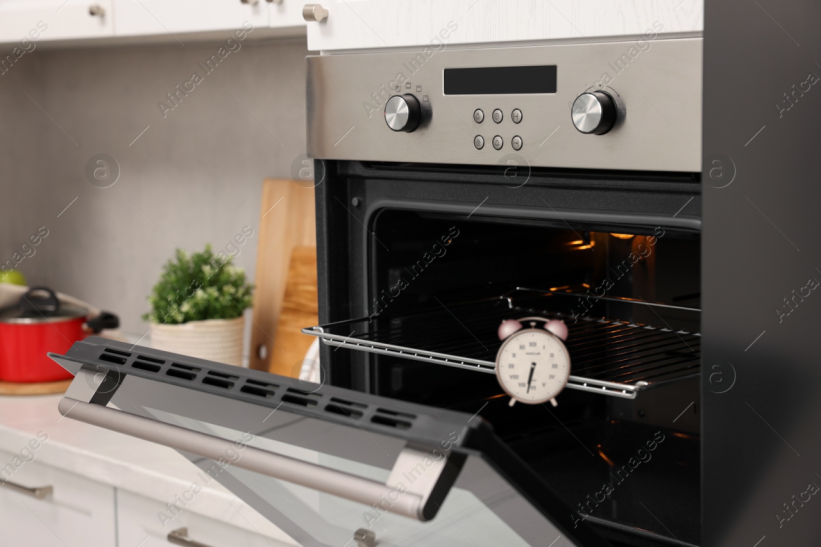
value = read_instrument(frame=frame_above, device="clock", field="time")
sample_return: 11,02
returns 6,32
